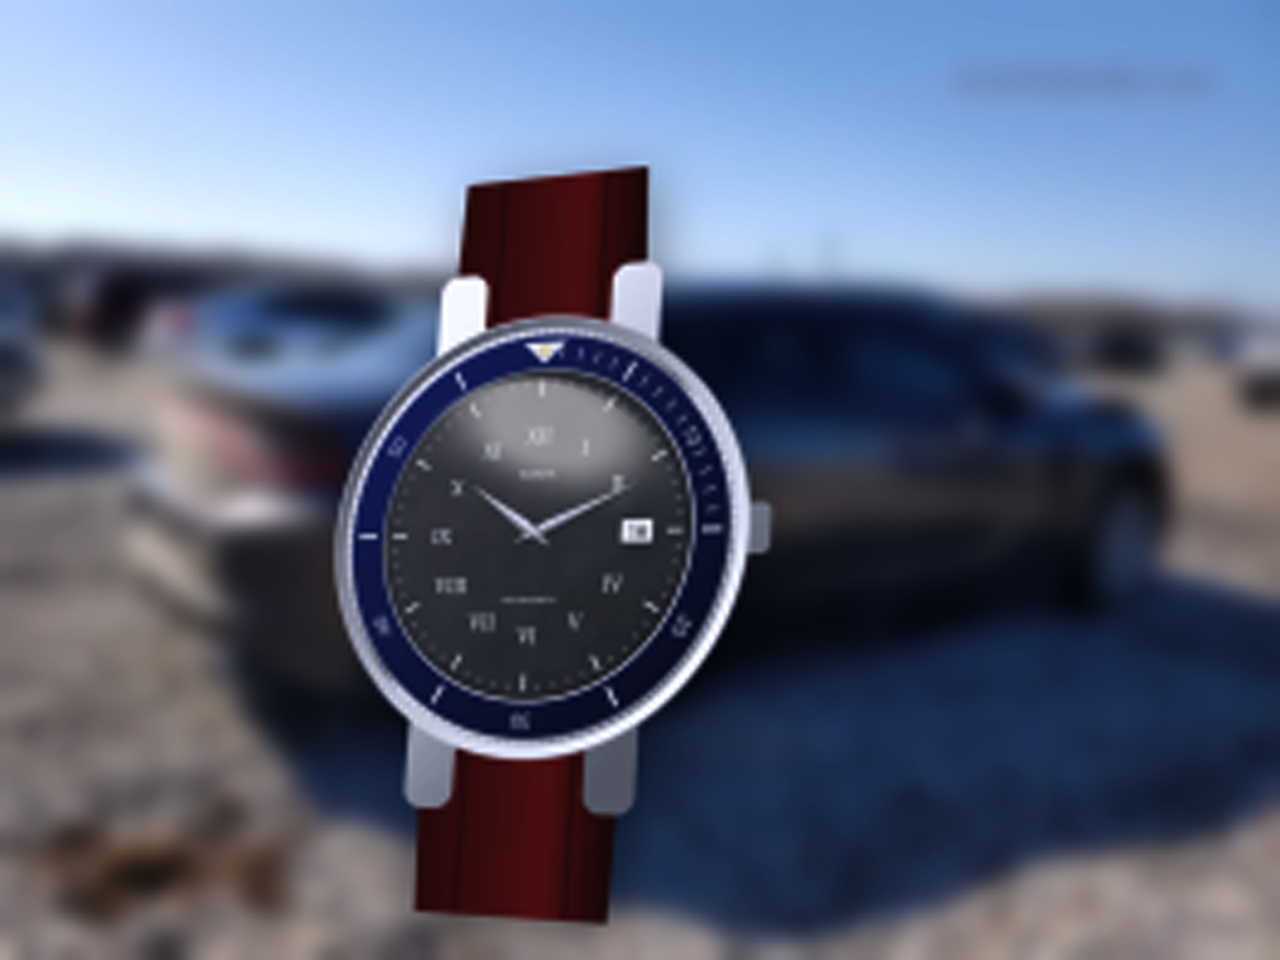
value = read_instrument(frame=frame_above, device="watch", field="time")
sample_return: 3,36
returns 10,11
